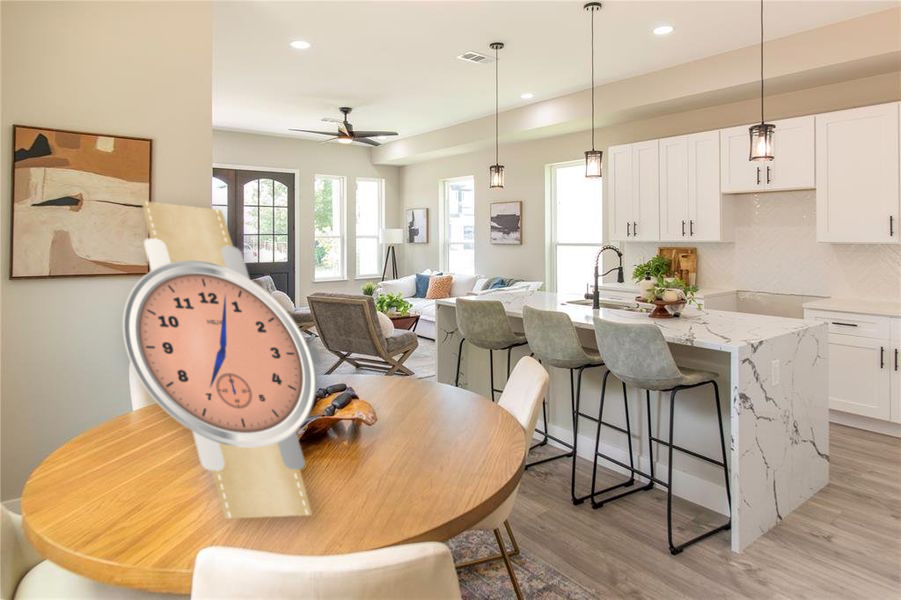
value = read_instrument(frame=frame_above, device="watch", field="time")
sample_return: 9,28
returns 7,03
